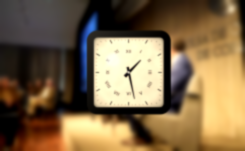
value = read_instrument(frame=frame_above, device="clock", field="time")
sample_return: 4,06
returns 1,28
